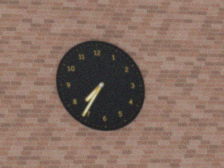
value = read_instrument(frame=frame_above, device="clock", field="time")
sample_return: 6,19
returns 7,36
